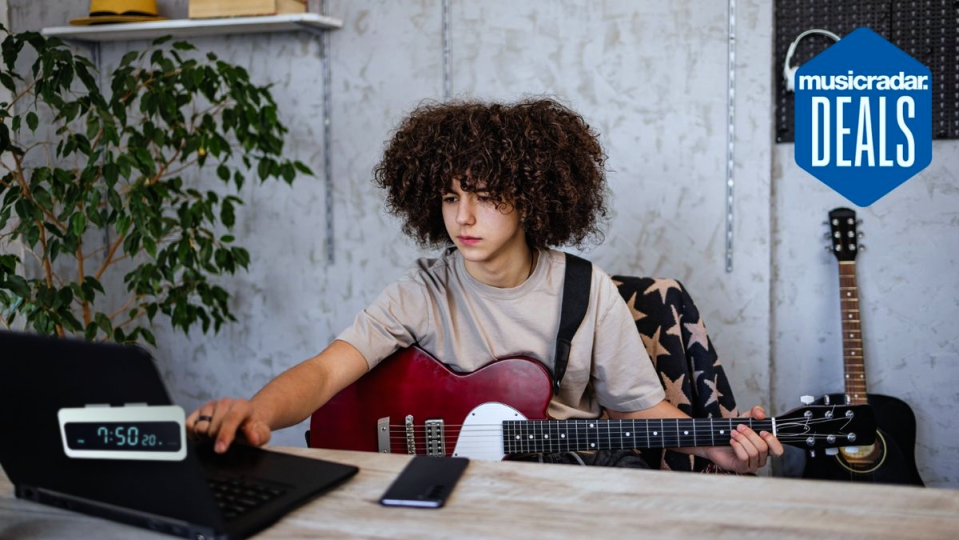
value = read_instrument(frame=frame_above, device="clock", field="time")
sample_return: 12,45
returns 7,50
